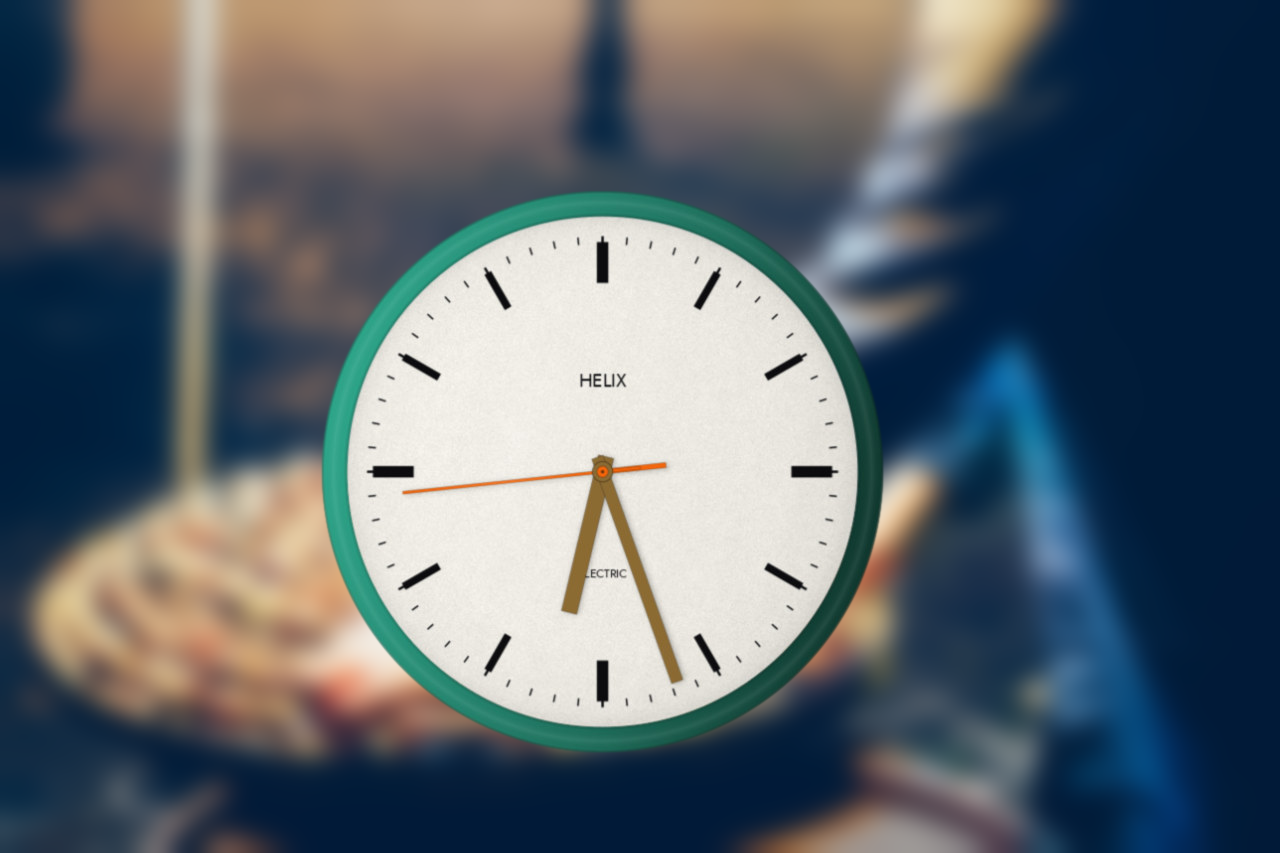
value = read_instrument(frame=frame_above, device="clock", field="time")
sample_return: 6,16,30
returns 6,26,44
